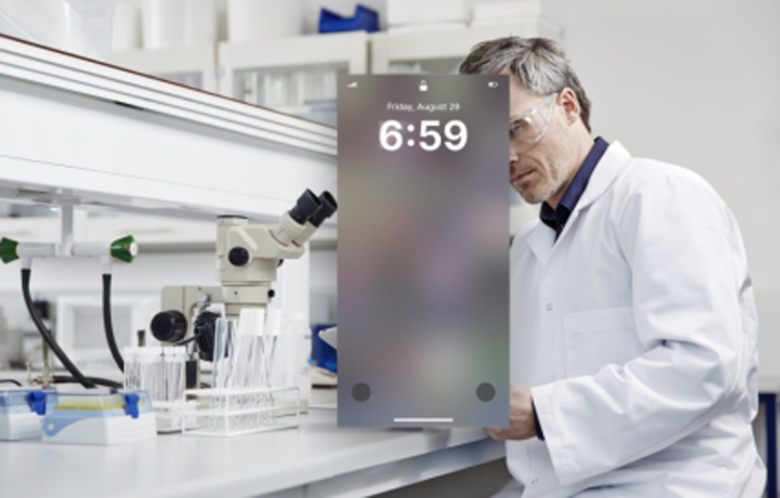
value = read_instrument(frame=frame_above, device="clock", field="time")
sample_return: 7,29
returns 6,59
